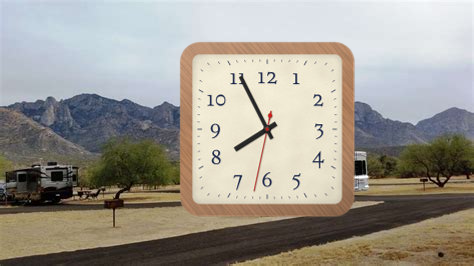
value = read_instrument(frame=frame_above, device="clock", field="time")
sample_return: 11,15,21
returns 7,55,32
